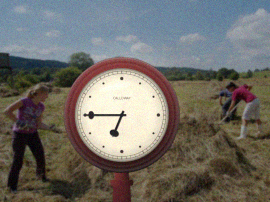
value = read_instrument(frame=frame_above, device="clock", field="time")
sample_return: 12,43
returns 6,45
